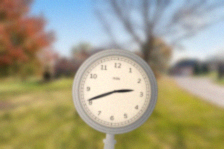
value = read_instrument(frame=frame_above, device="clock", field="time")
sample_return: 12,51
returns 2,41
